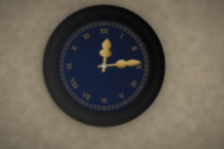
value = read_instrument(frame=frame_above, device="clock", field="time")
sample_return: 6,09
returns 12,14
